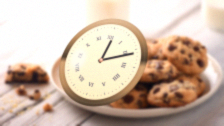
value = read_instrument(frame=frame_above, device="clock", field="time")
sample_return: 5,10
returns 12,11
